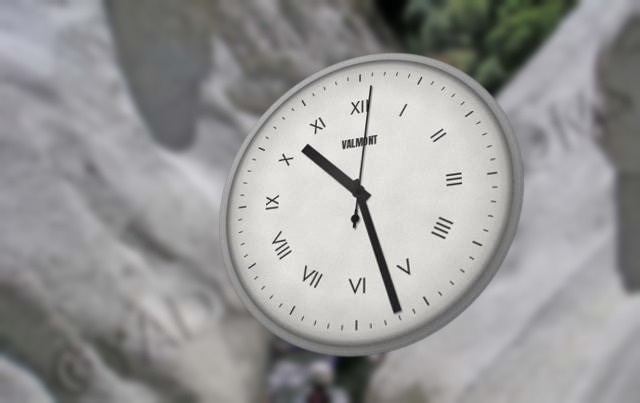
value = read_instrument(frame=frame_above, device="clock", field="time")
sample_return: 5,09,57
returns 10,27,01
